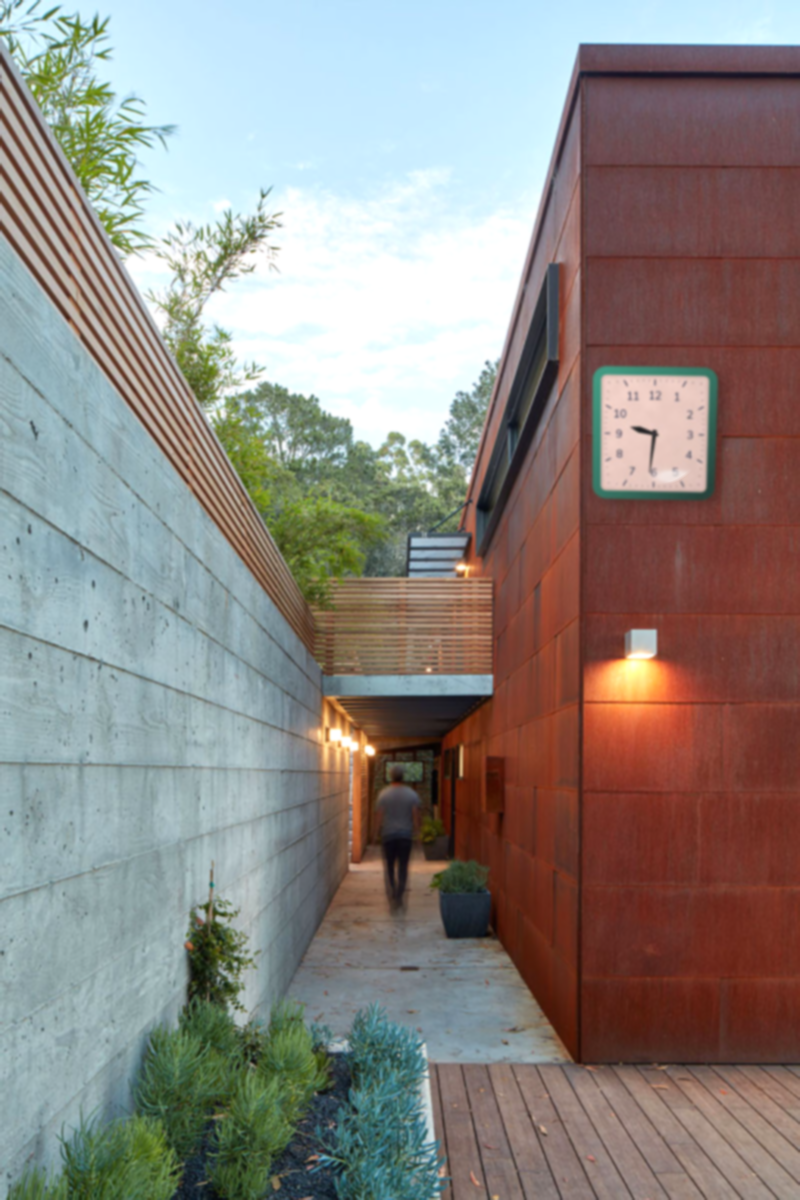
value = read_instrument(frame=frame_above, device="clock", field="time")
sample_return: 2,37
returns 9,31
